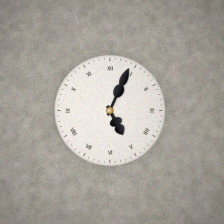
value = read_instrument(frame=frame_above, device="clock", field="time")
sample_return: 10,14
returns 5,04
